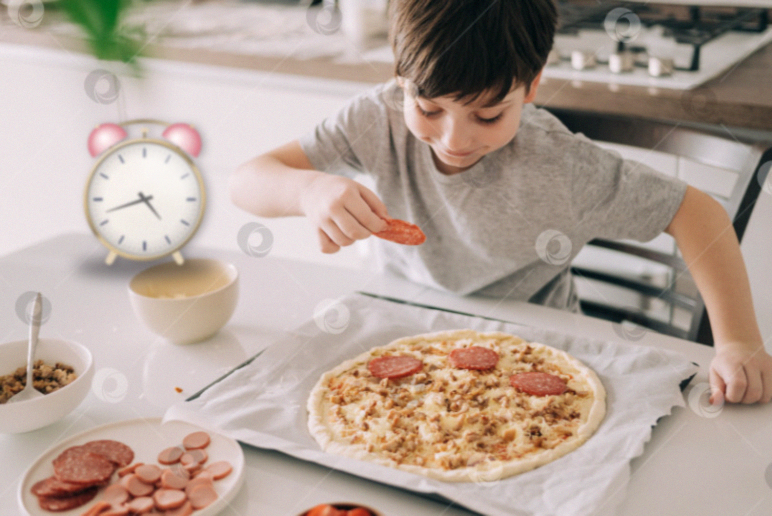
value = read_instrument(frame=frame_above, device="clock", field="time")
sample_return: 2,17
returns 4,42
